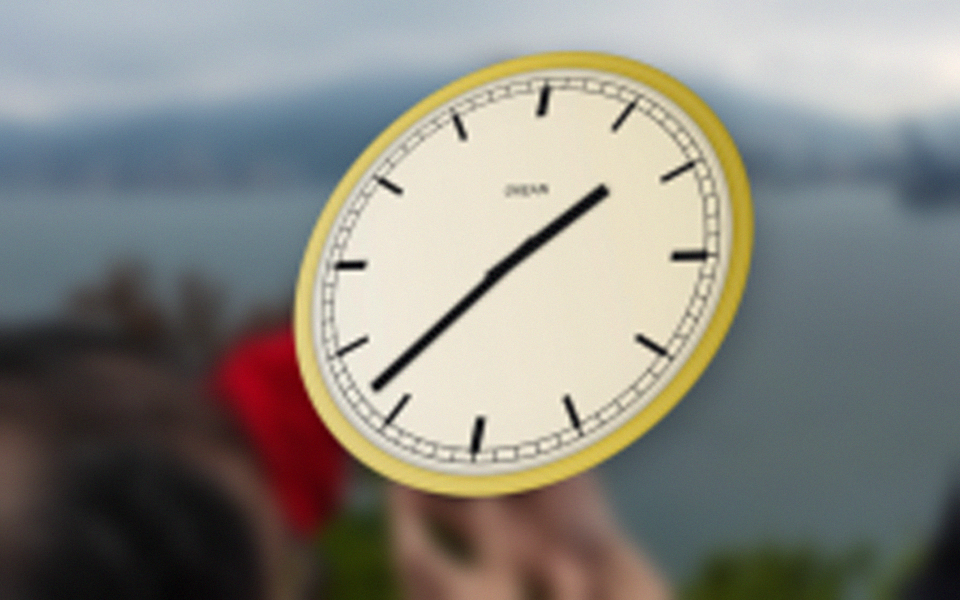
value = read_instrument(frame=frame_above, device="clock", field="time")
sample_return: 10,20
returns 1,37
